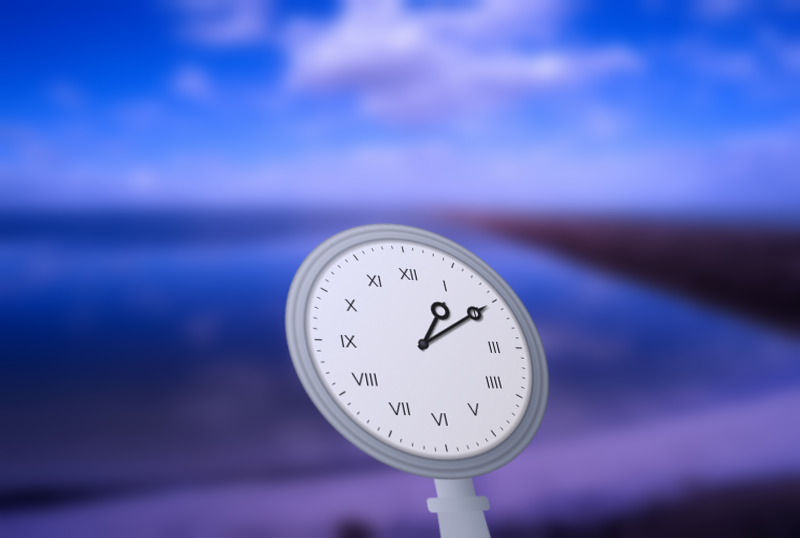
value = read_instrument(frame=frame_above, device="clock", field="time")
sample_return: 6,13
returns 1,10
